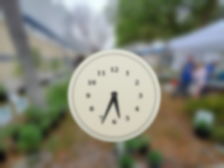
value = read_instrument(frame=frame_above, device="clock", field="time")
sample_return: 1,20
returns 5,34
